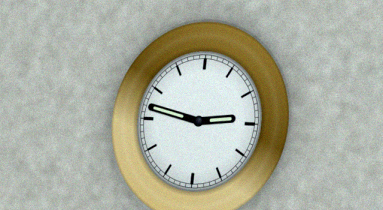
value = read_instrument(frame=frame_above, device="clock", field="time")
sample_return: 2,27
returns 2,47
